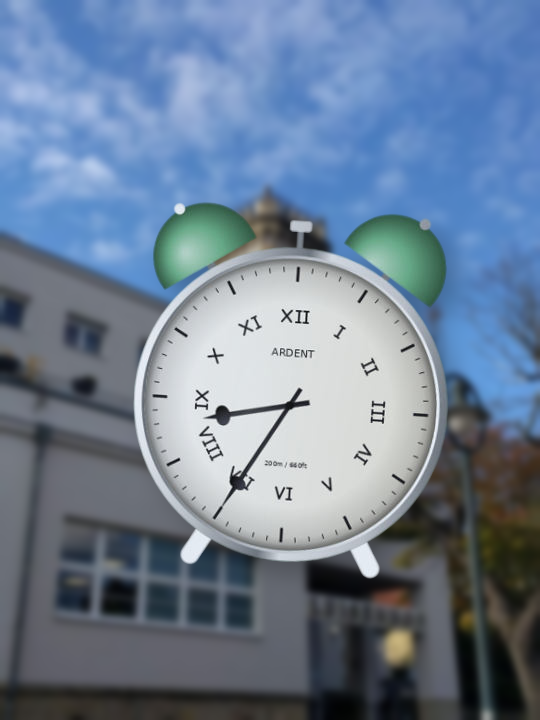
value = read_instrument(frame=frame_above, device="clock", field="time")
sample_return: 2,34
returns 8,35
